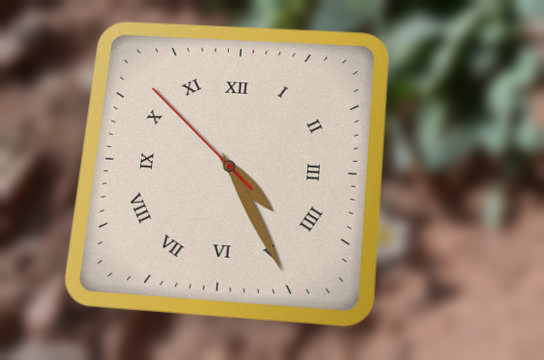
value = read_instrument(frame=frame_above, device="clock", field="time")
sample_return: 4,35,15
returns 4,24,52
